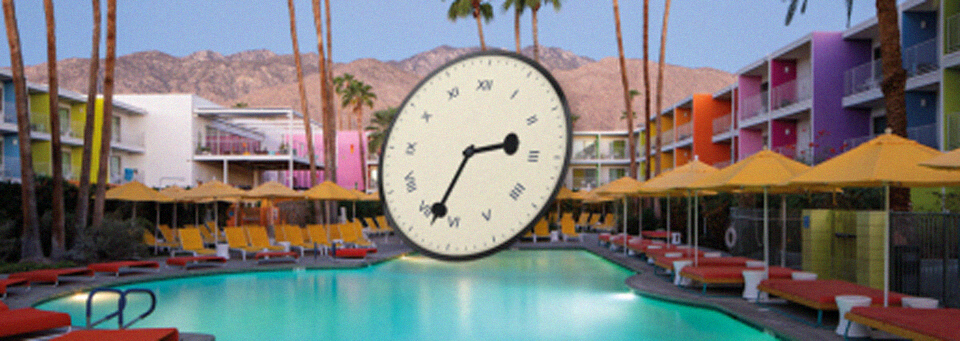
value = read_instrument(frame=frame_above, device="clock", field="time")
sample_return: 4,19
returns 2,33
